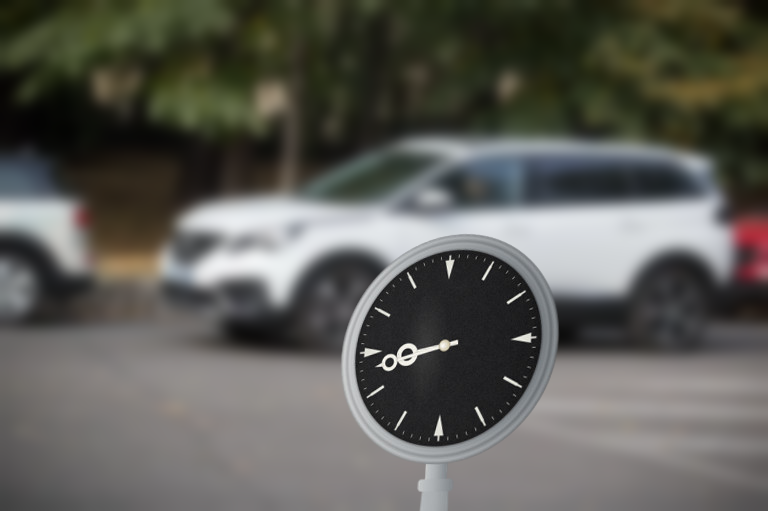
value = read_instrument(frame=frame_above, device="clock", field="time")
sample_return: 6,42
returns 8,43
